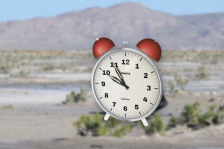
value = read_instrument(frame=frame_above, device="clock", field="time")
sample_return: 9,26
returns 9,55
